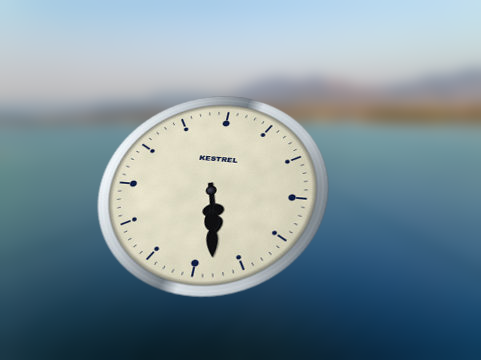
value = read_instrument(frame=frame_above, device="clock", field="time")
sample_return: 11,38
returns 5,28
